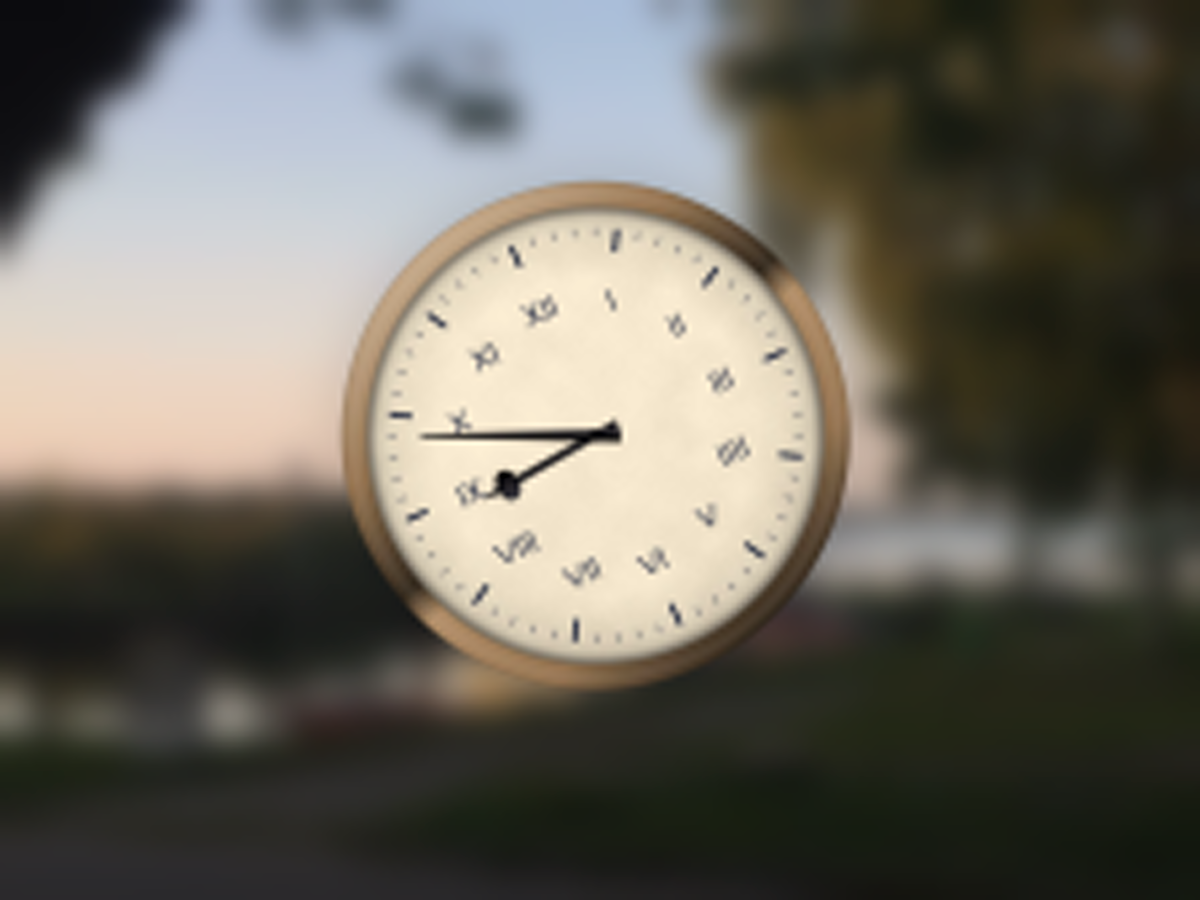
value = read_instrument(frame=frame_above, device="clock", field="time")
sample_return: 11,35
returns 8,49
